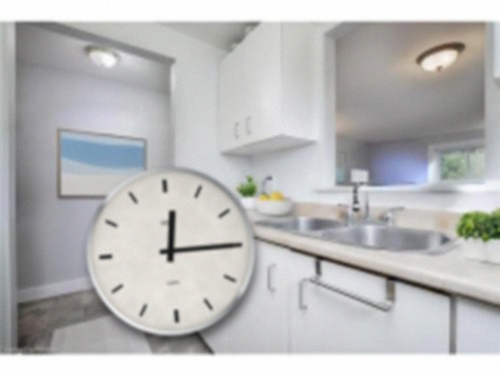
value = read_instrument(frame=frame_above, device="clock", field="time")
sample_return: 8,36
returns 12,15
